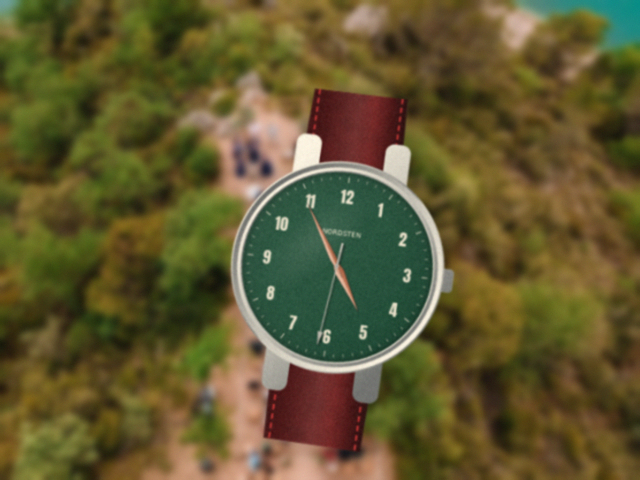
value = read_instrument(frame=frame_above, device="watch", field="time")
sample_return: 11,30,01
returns 4,54,31
